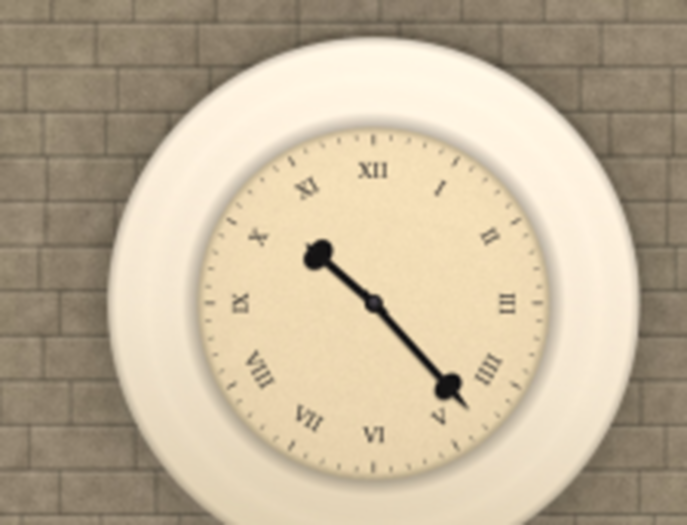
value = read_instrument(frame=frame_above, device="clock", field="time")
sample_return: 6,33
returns 10,23
